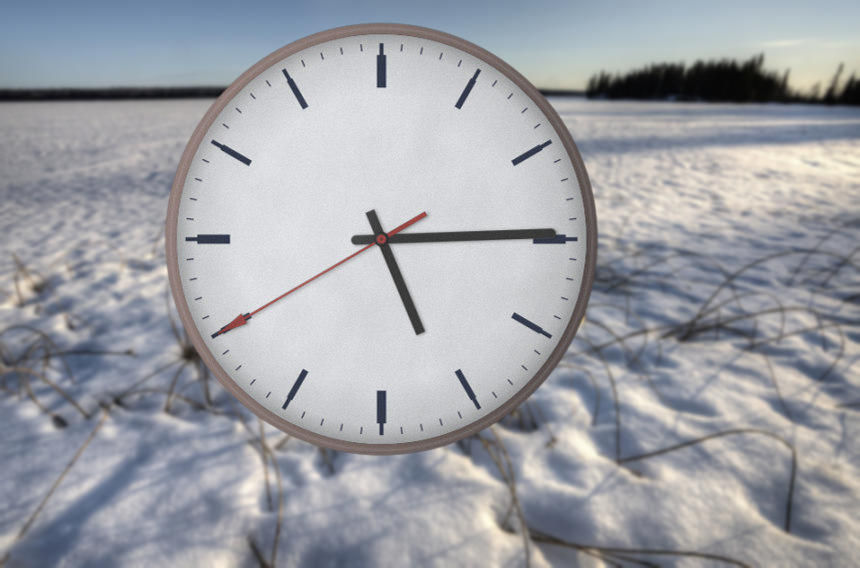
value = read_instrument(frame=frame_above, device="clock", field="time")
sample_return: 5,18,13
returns 5,14,40
